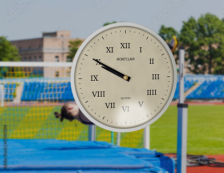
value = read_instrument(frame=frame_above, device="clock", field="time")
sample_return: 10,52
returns 9,50
